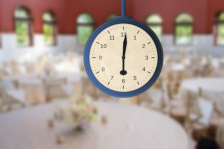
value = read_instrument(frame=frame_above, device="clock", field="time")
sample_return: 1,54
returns 6,01
